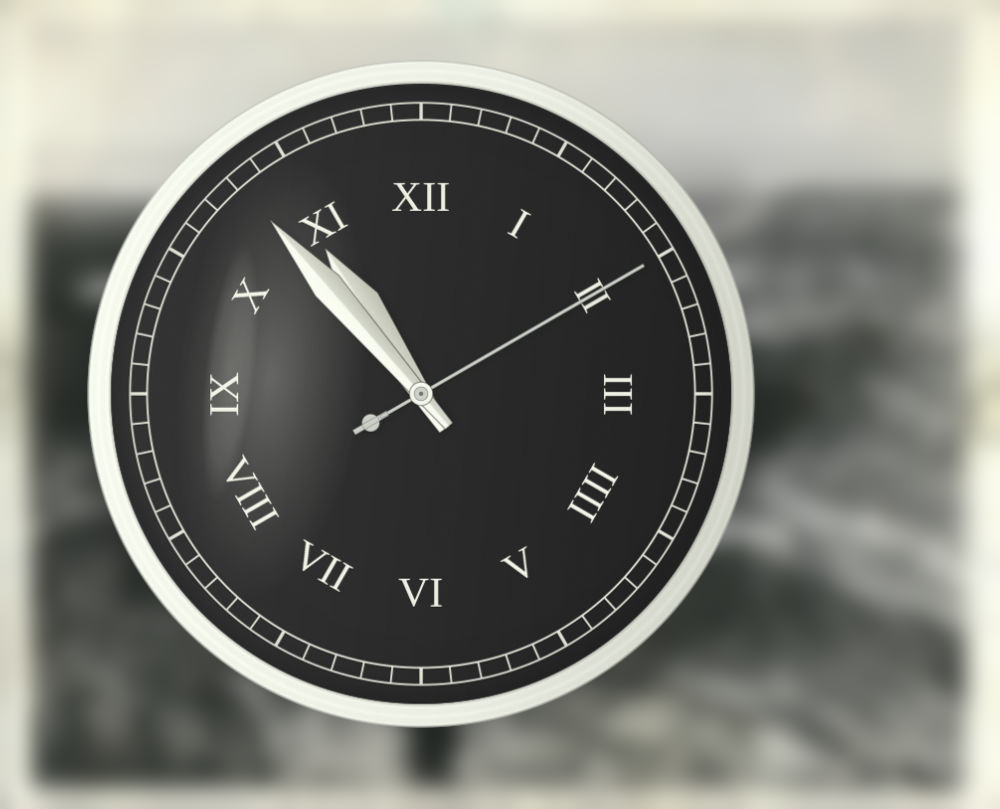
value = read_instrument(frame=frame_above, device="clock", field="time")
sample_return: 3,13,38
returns 10,53,10
